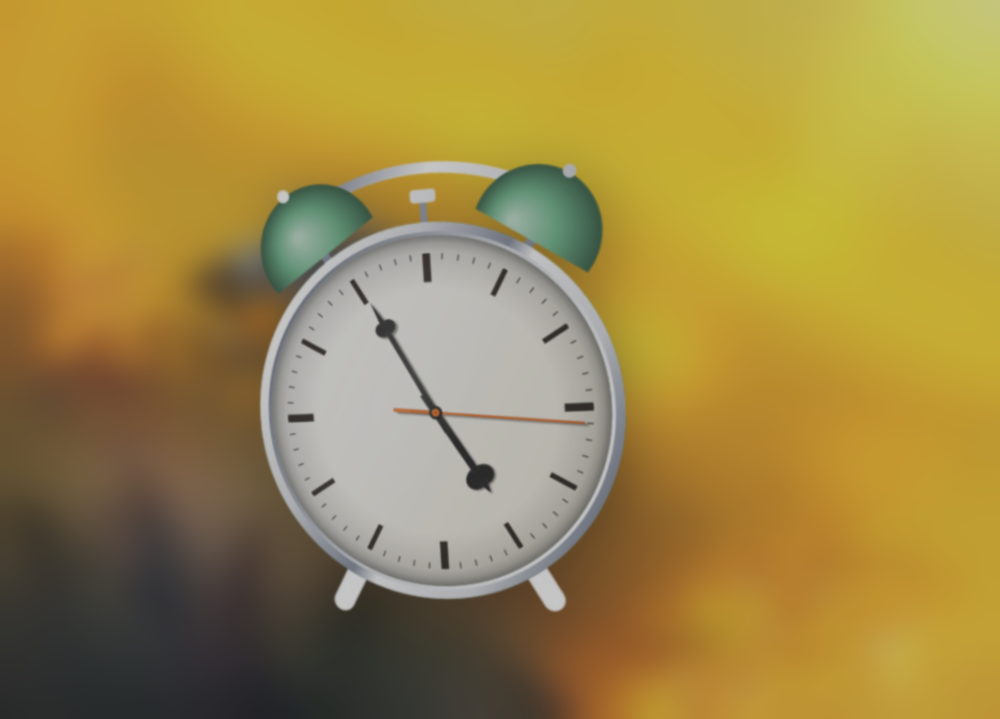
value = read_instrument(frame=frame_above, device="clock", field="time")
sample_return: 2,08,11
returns 4,55,16
